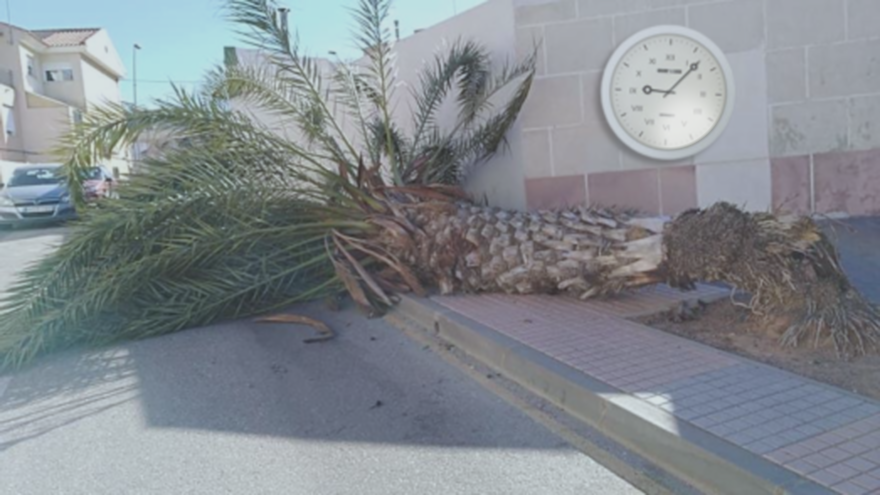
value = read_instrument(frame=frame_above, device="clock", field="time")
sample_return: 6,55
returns 9,07
